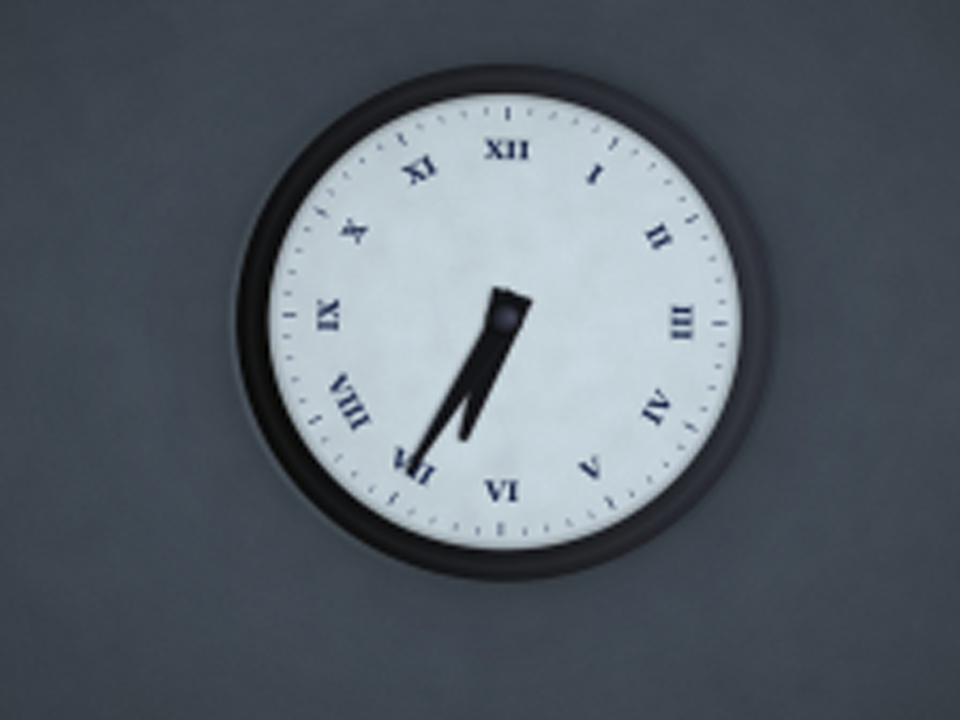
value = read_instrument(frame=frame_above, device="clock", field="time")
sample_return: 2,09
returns 6,35
